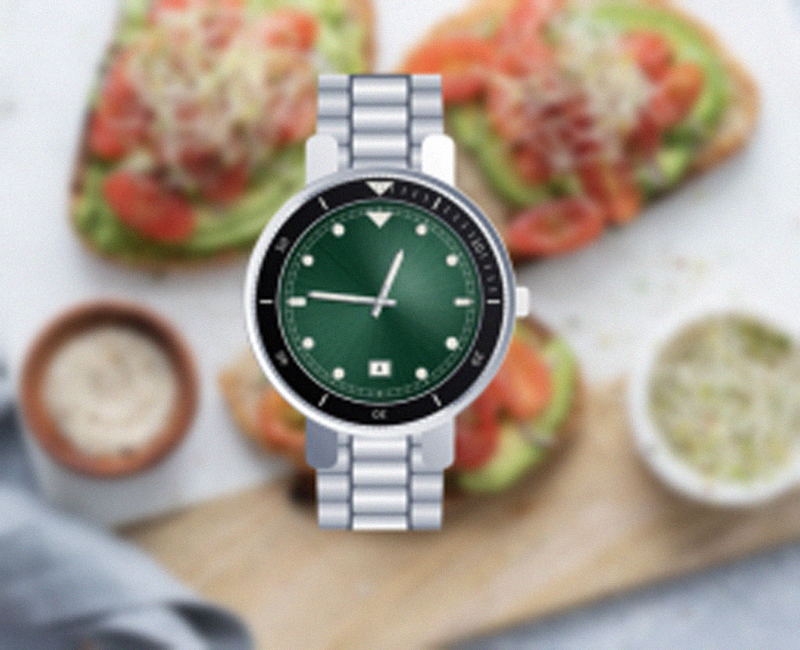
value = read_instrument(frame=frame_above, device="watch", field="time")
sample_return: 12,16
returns 12,46
